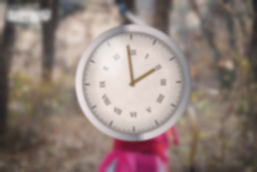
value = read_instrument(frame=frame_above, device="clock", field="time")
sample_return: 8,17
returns 1,59
